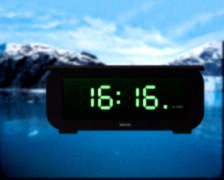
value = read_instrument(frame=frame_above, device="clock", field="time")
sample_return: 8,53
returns 16,16
